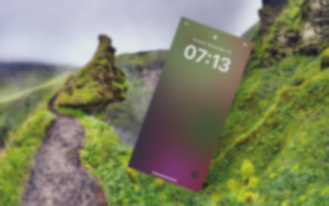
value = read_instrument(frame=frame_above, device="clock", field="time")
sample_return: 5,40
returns 7,13
